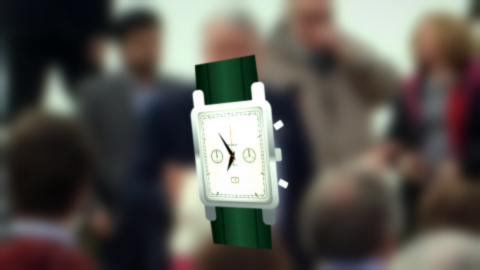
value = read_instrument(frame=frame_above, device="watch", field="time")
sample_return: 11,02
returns 6,55
